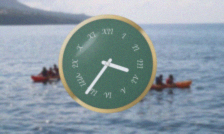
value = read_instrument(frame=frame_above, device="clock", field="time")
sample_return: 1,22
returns 3,36
